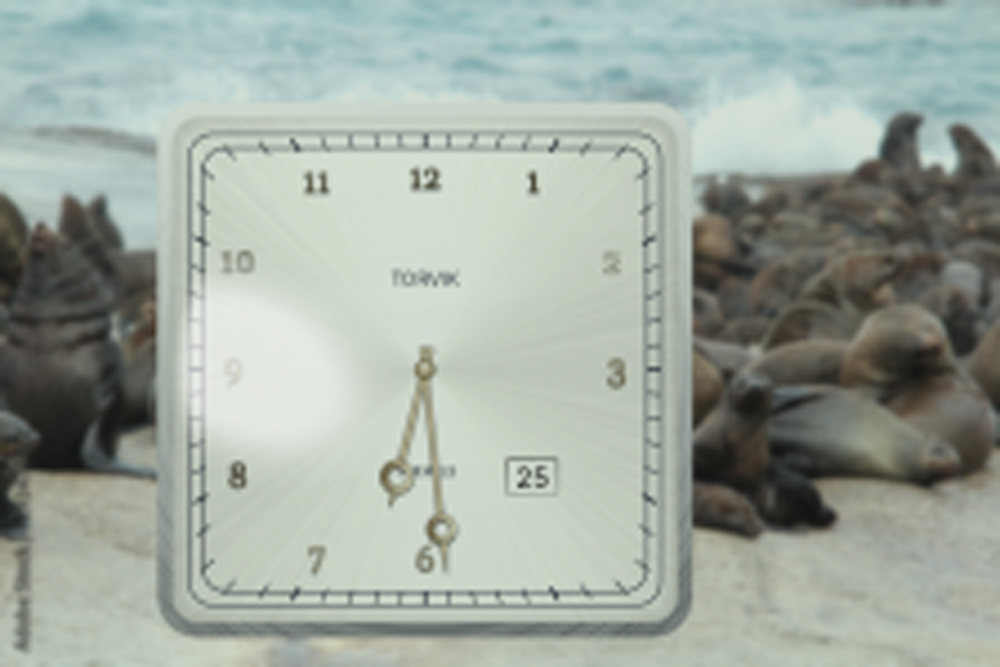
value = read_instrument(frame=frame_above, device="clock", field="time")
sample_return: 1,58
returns 6,29
